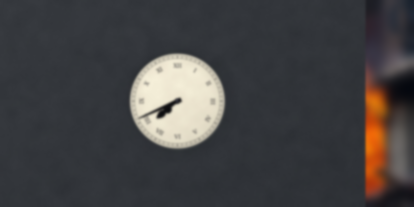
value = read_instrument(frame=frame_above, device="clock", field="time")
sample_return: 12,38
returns 7,41
